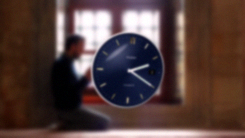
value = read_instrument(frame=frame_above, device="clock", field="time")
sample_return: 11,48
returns 2,20
